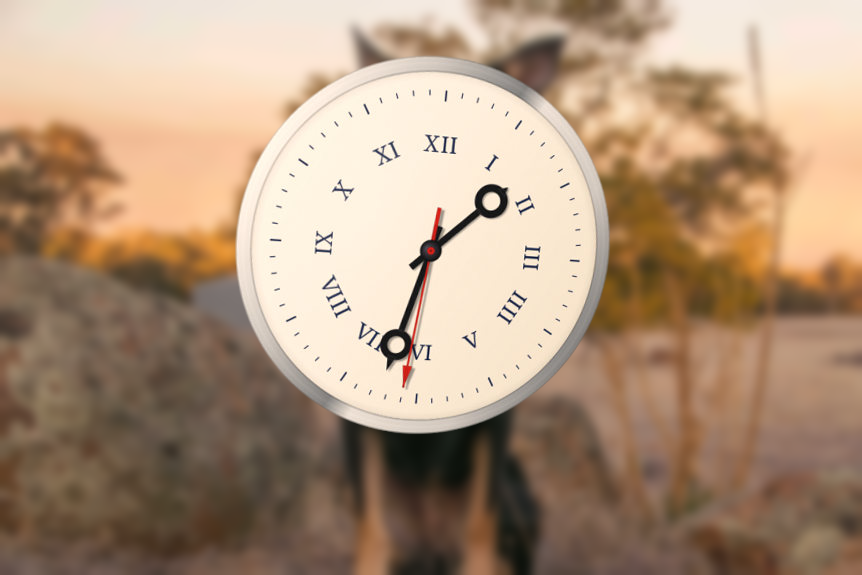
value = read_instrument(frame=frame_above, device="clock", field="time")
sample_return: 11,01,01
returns 1,32,31
